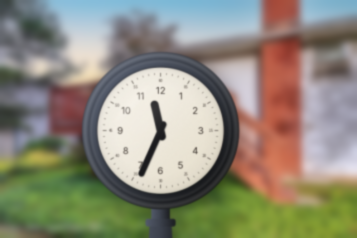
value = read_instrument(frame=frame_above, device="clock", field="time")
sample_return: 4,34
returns 11,34
